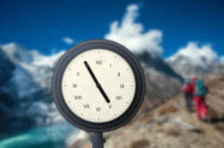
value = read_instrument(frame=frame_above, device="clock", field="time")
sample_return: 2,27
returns 4,55
